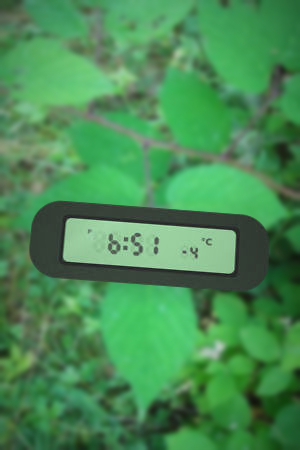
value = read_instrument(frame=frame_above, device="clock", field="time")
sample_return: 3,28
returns 6,51
